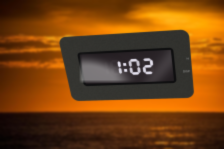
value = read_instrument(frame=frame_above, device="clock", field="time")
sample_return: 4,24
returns 1,02
